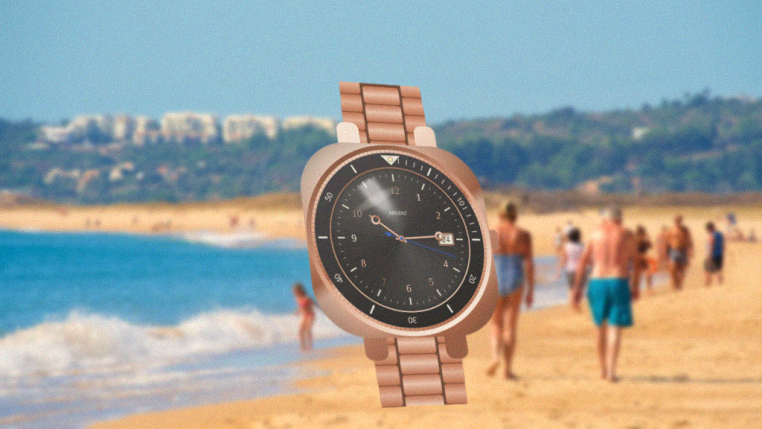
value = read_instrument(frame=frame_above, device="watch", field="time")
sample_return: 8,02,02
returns 10,14,18
